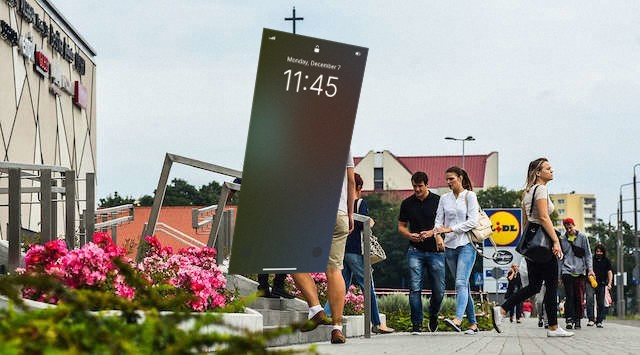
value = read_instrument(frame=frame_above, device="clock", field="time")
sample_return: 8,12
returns 11,45
